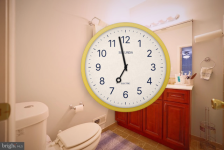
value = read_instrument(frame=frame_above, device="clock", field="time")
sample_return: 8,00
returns 6,58
